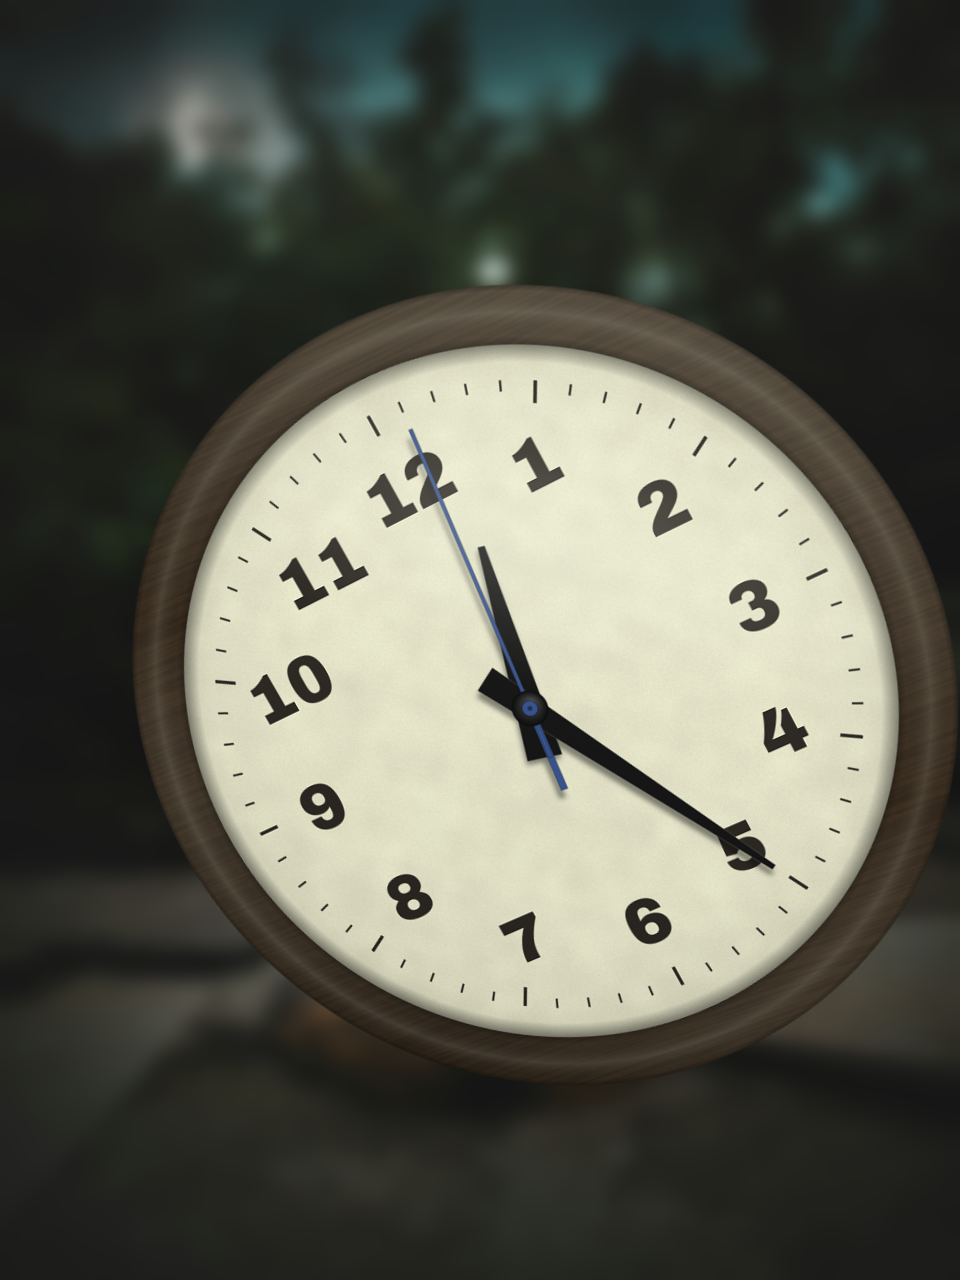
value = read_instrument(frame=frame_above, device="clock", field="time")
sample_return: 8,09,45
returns 12,25,01
